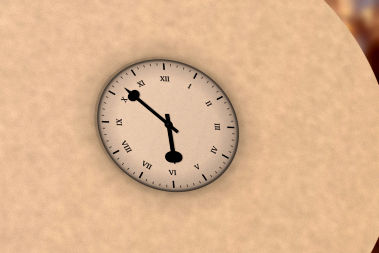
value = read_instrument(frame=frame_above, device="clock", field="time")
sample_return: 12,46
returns 5,52
